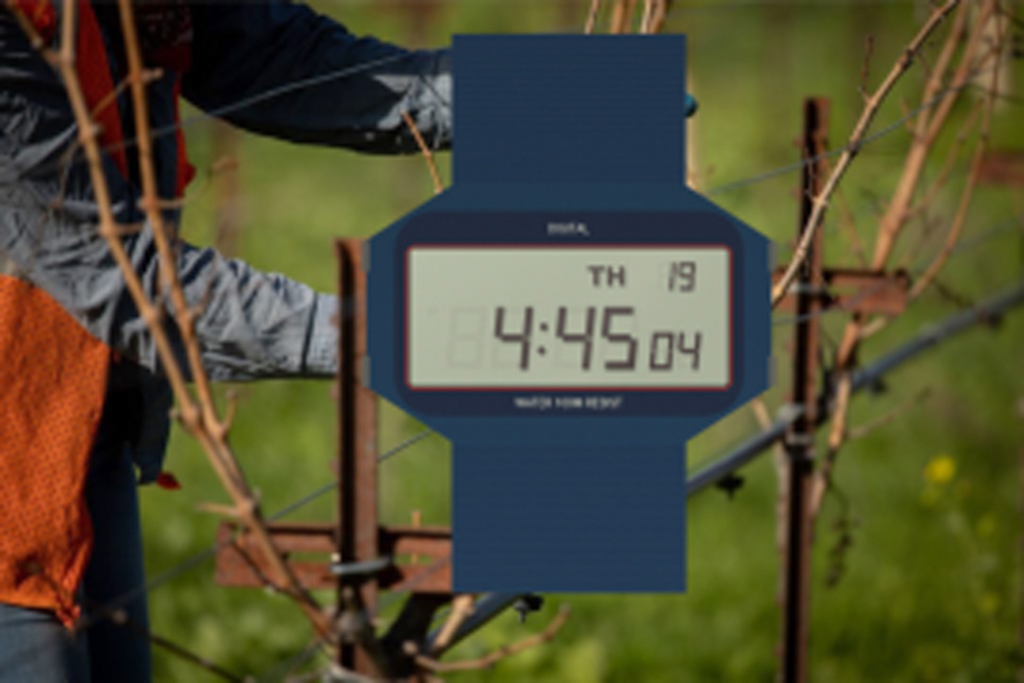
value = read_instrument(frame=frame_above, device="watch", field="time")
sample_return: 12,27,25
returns 4,45,04
